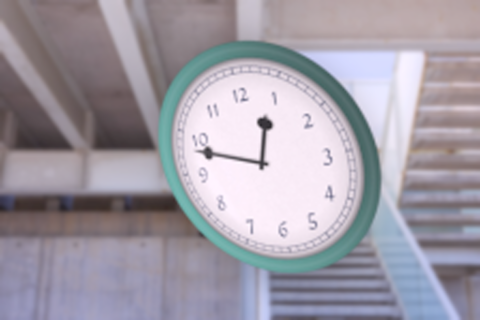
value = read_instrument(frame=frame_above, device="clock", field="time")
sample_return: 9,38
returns 12,48
